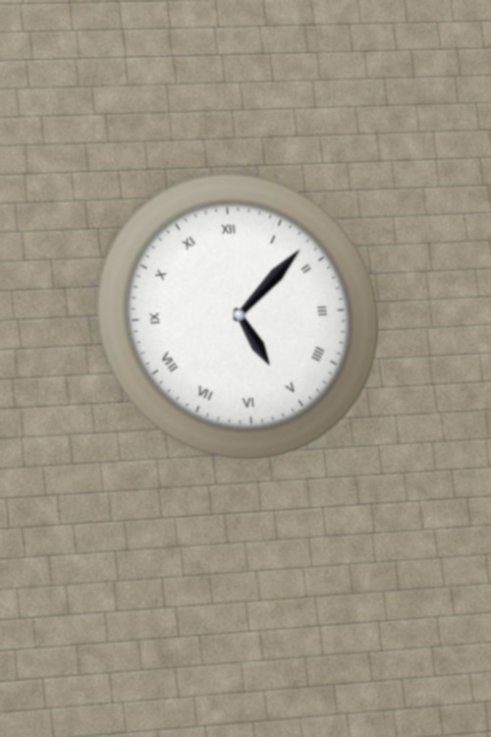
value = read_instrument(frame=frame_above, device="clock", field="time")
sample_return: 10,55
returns 5,08
